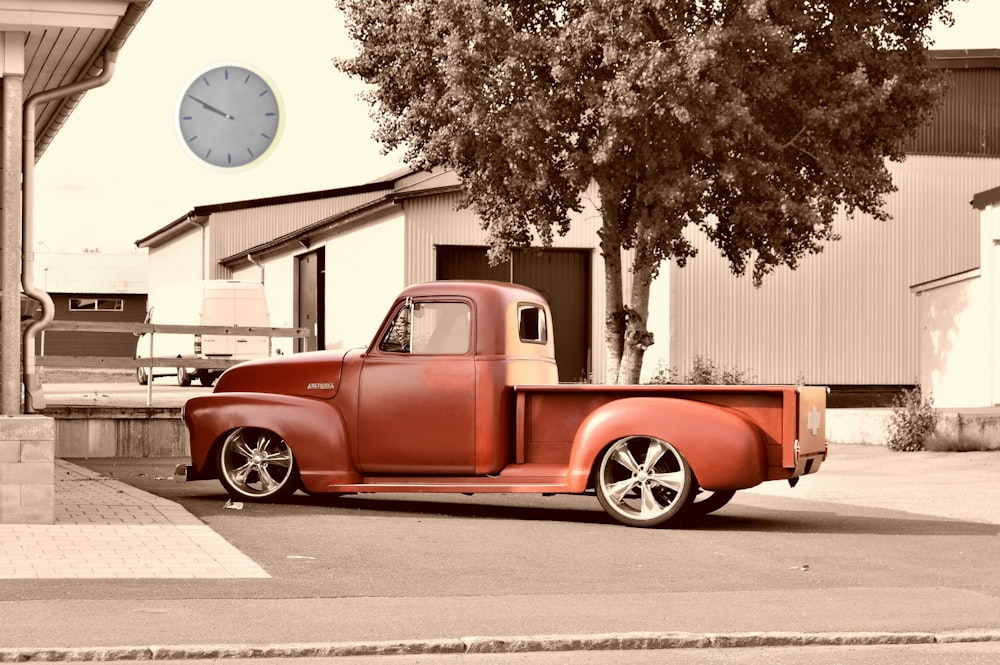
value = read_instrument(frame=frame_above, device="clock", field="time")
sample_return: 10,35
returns 9,50
